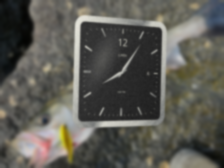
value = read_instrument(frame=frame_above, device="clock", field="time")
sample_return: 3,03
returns 8,06
